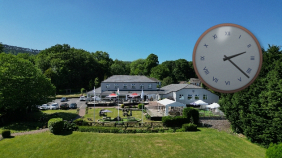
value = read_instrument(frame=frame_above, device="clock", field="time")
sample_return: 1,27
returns 2,22
